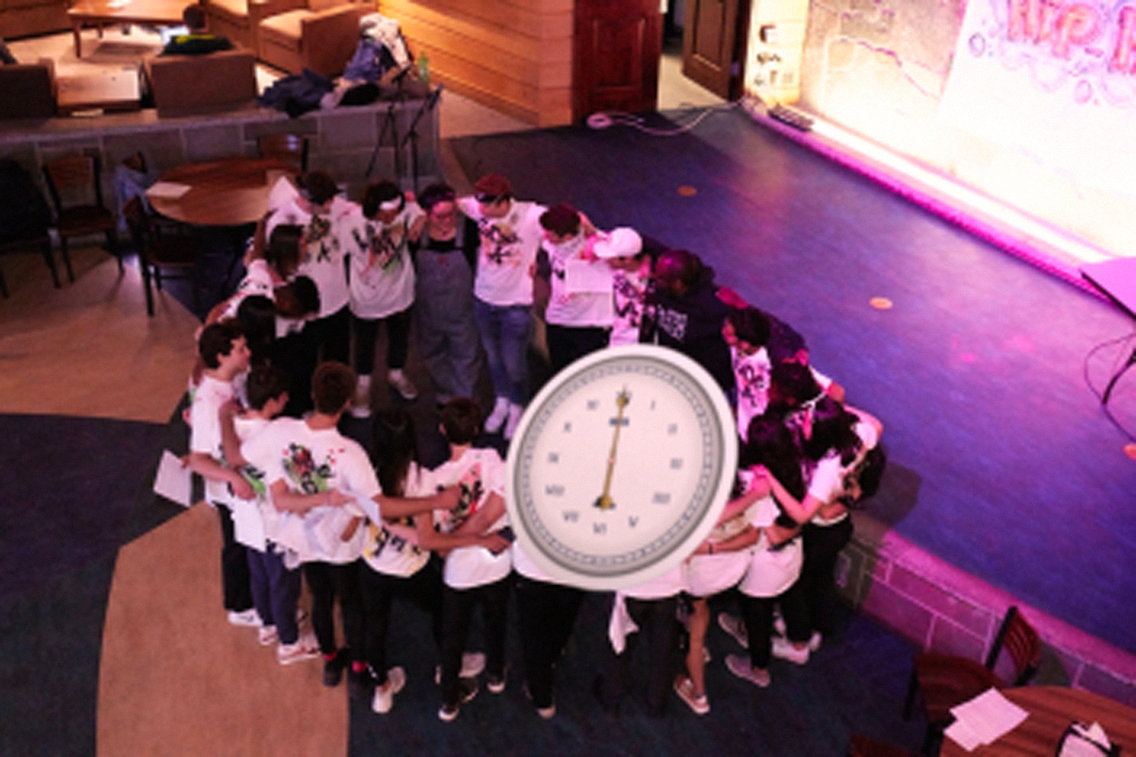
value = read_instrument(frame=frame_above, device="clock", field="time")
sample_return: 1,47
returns 6,00
